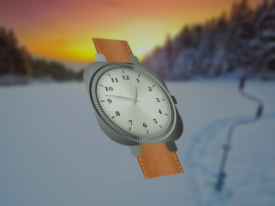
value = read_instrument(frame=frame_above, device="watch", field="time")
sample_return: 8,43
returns 12,47
